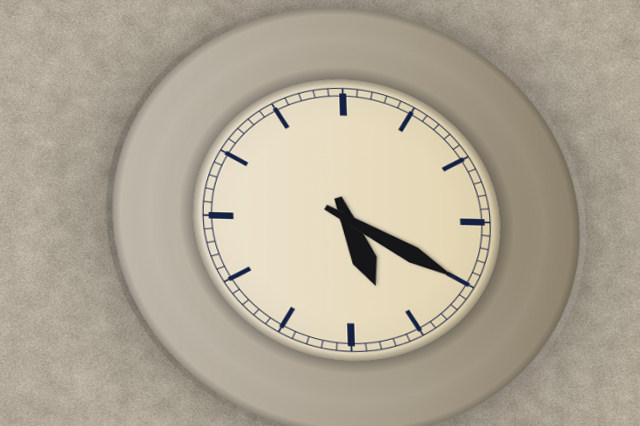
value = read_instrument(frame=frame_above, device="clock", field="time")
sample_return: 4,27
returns 5,20
